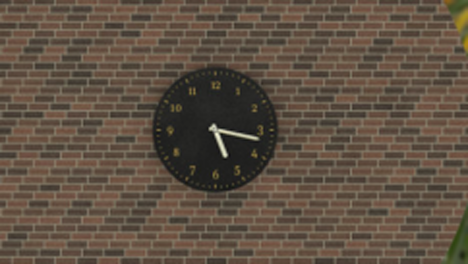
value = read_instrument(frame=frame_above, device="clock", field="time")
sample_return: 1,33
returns 5,17
